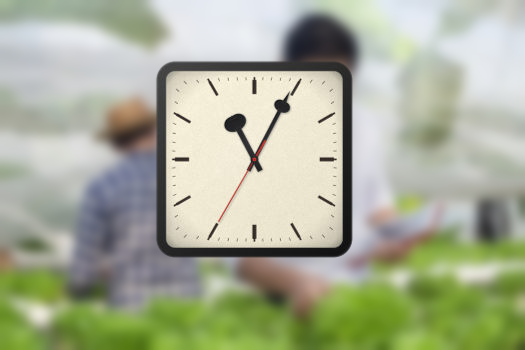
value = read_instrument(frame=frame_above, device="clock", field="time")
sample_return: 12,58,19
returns 11,04,35
